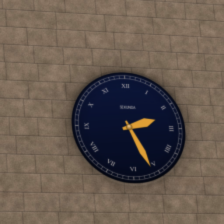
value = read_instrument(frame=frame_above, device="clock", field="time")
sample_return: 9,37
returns 2,26
